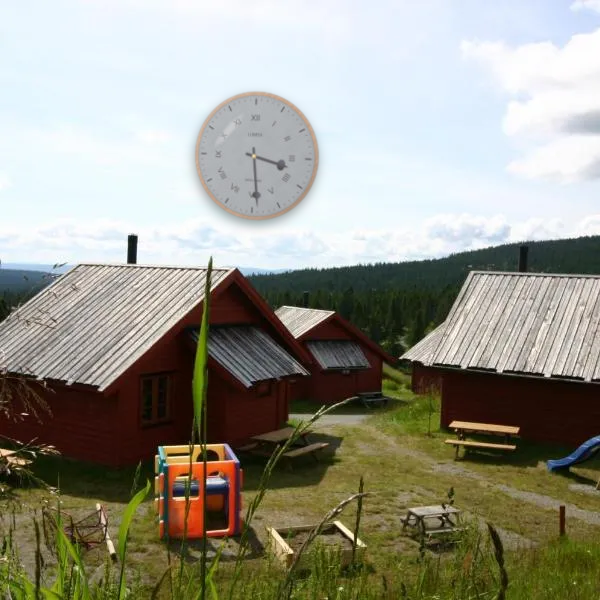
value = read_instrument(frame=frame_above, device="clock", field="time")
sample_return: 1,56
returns 3,29
